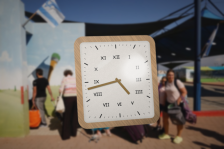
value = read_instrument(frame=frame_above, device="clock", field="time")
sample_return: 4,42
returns 4,43
